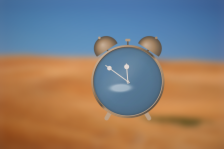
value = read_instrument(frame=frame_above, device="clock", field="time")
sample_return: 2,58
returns 11,51
